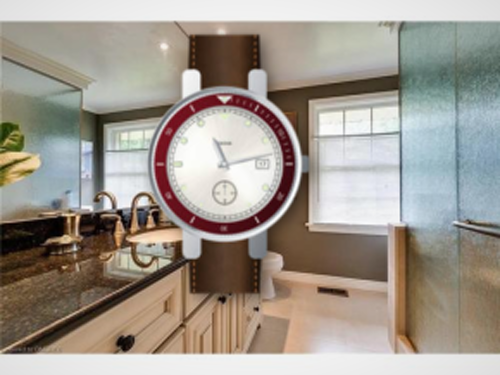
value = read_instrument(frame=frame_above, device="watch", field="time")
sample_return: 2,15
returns 11,13
